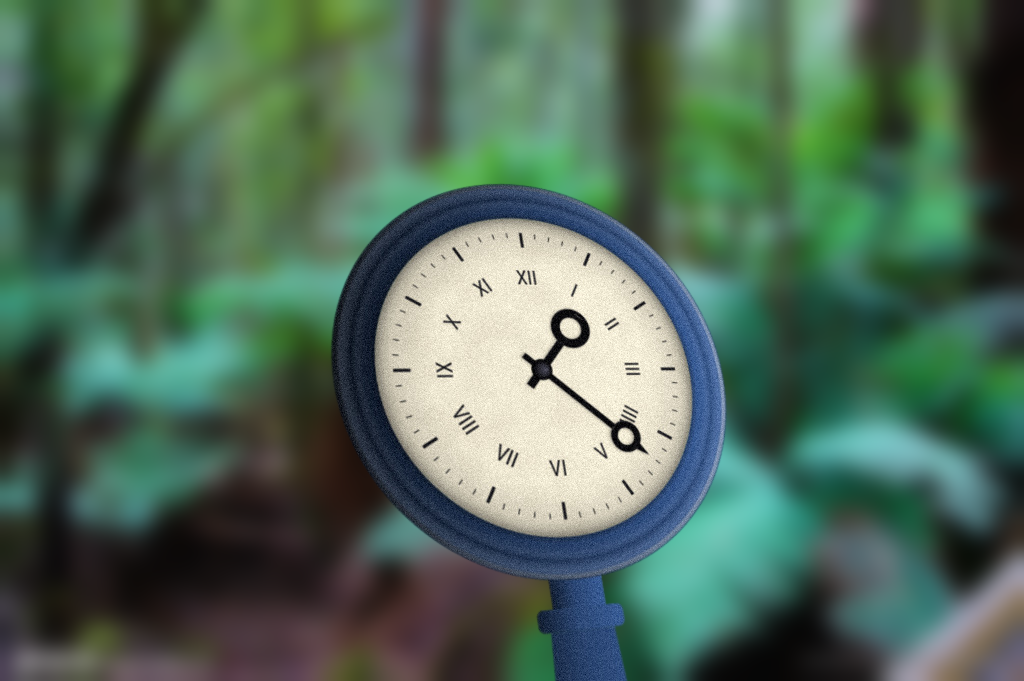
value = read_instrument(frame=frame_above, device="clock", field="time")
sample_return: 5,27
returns 1,22
